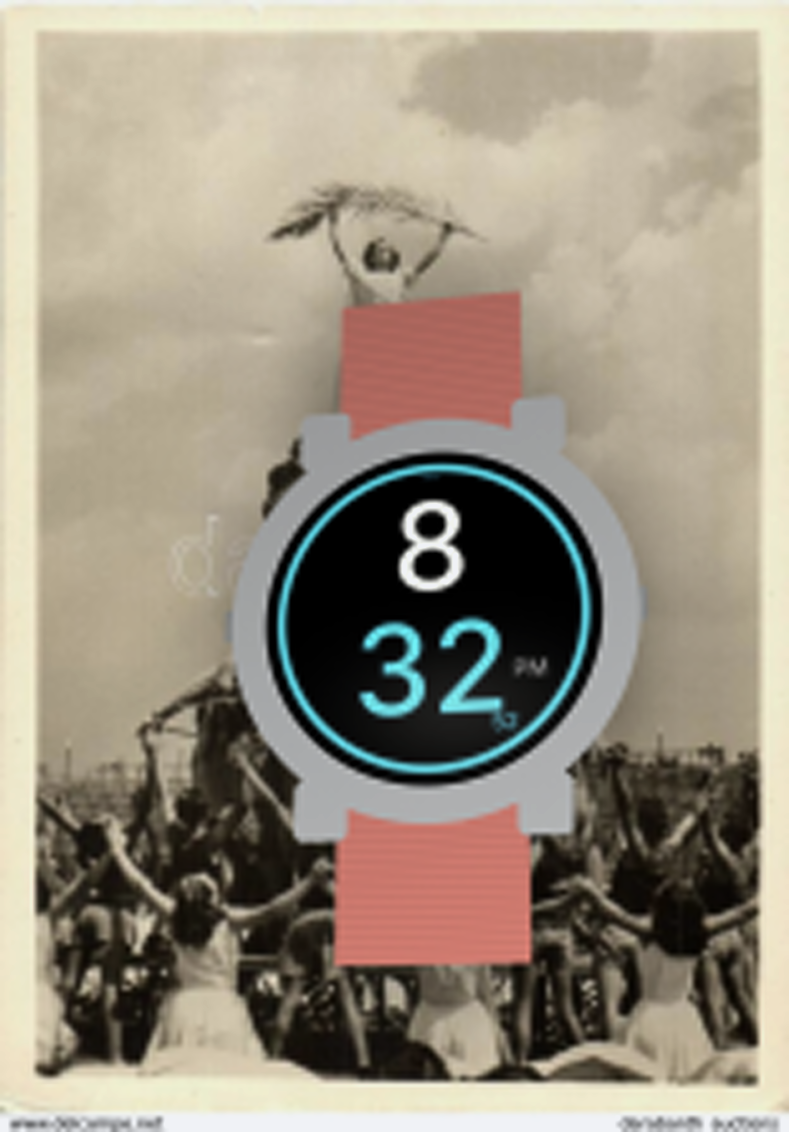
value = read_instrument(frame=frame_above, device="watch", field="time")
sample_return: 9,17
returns 8,32
